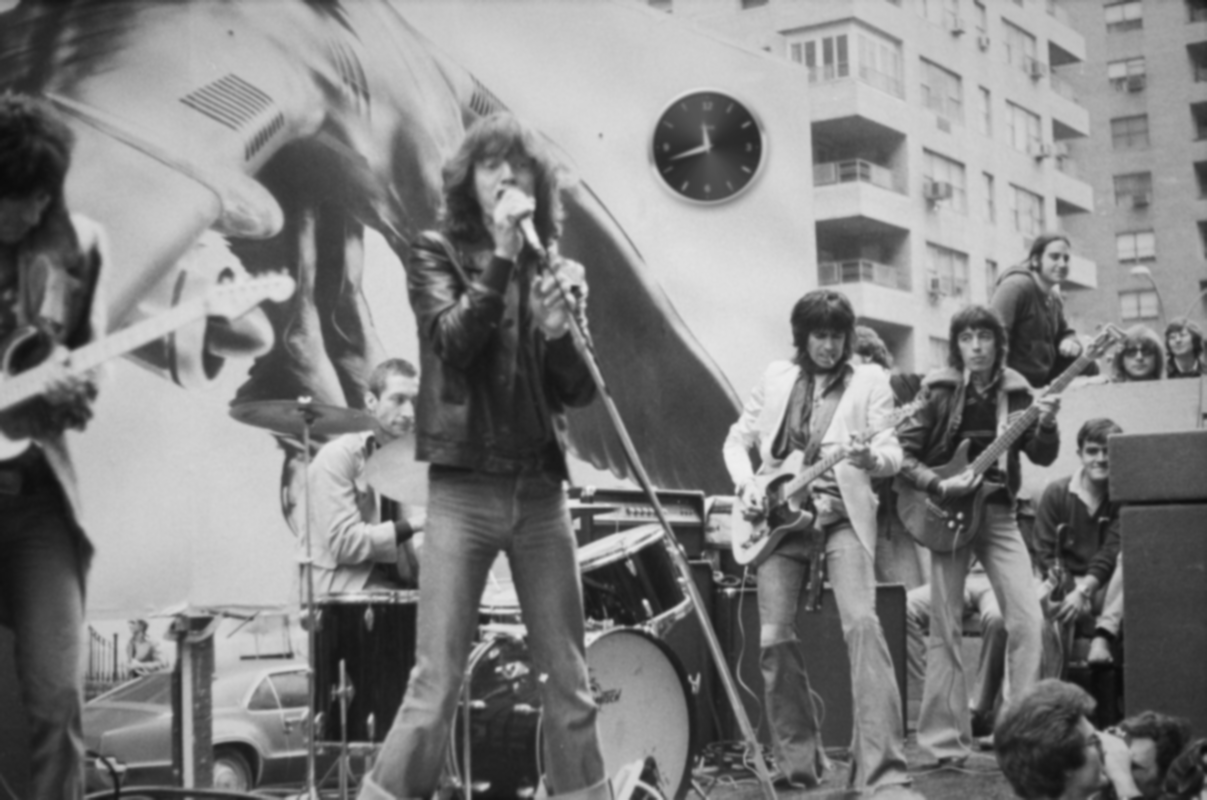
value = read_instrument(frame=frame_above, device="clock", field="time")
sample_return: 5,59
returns 11,42
